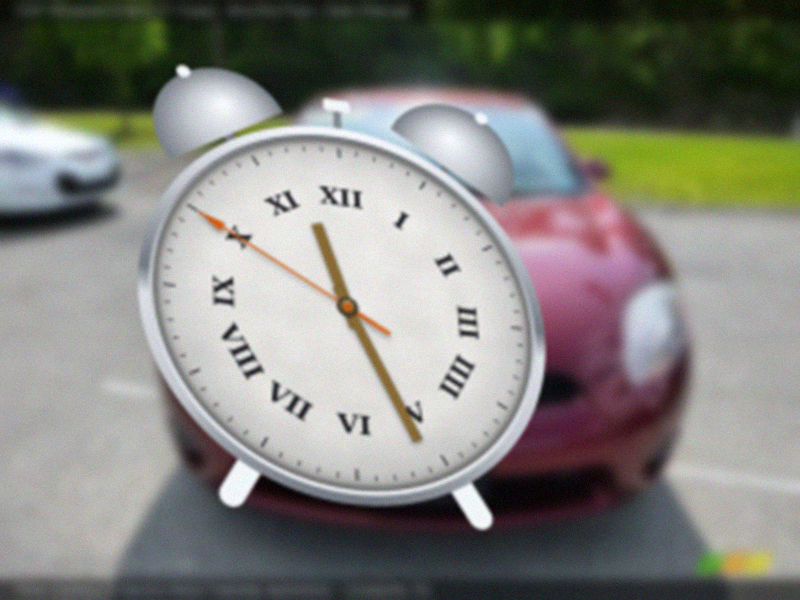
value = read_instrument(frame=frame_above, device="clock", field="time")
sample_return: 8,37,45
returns 11,25,50
